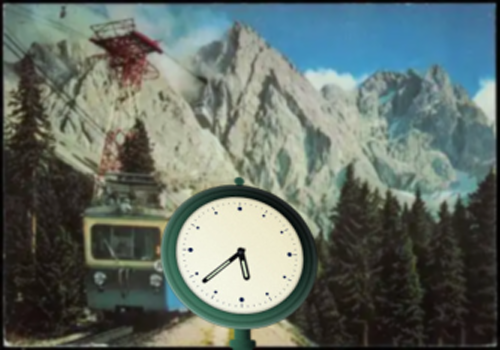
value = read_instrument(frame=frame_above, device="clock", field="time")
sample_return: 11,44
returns 5,38
